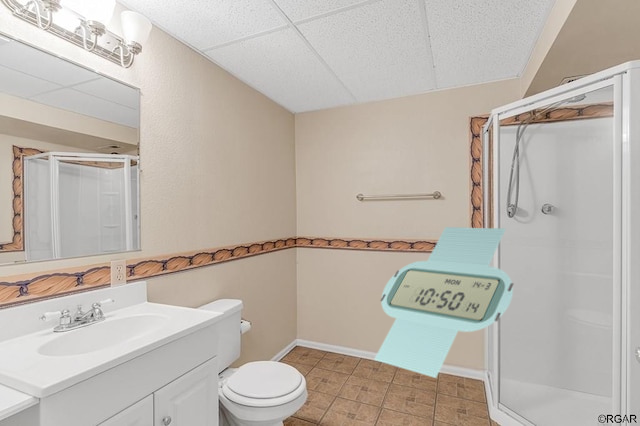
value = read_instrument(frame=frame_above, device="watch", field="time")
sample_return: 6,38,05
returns 10,50,14
